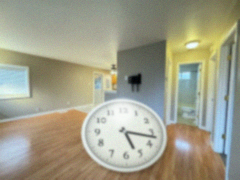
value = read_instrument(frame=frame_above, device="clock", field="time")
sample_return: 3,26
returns 5,17
